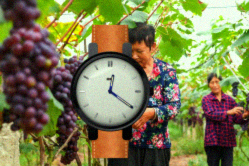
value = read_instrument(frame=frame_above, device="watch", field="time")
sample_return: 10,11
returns 12,21
